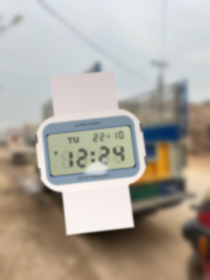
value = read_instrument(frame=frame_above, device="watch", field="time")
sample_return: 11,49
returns 12,24
